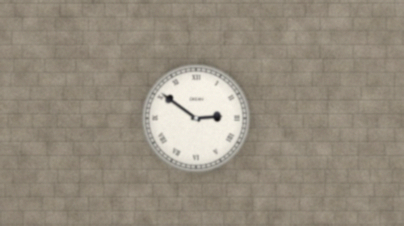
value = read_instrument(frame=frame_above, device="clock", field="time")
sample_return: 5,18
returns 2,51
